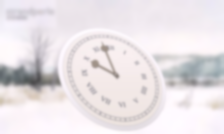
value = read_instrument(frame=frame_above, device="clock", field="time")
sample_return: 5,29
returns 9,58
